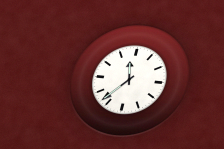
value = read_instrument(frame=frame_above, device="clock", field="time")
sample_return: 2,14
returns 11,37
